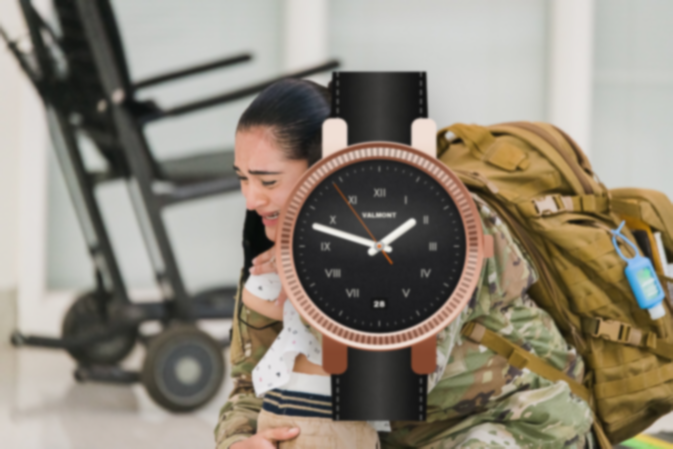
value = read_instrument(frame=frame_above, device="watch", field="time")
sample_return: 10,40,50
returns 1,47,54
